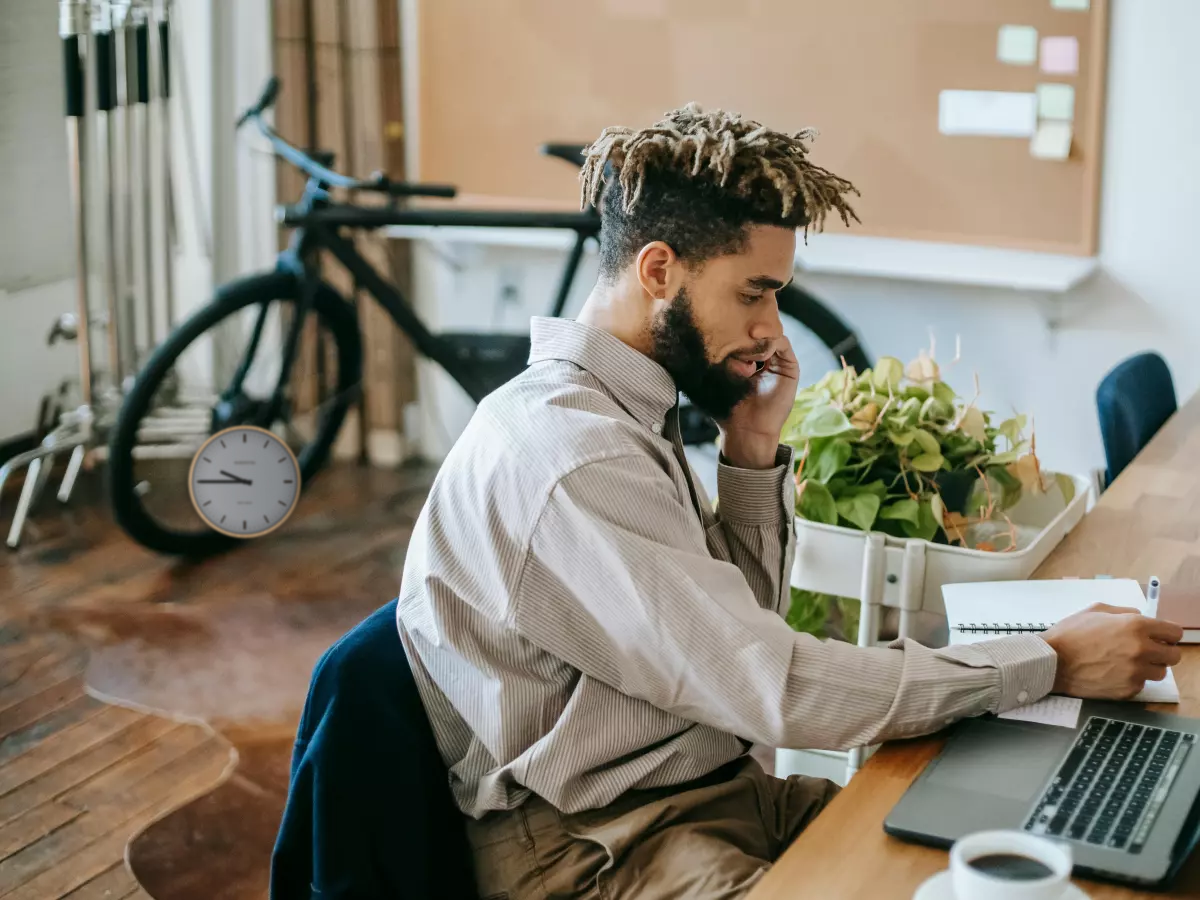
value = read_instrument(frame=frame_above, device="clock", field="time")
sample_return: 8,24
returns 9,45
